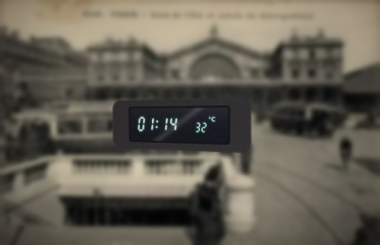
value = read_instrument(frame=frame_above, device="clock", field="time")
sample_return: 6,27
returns 1,14
